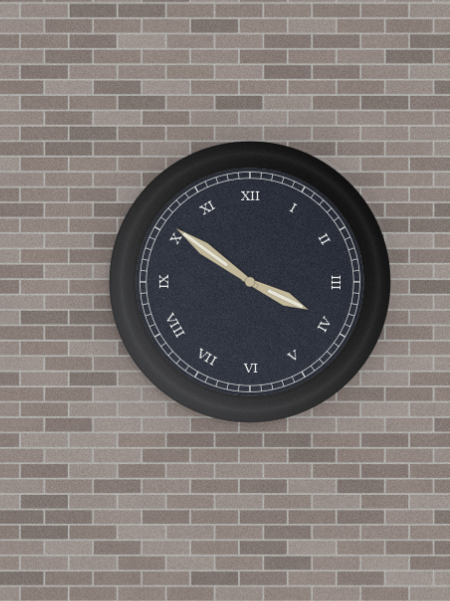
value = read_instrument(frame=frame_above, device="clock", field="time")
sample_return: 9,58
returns 3,51
